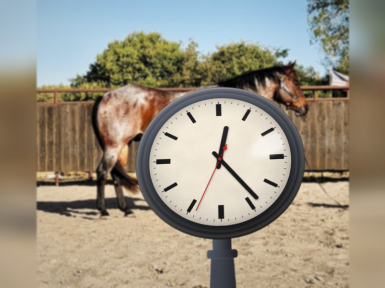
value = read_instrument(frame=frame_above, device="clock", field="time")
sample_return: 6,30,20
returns 12,23,34
